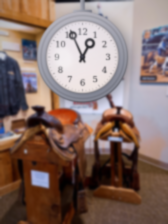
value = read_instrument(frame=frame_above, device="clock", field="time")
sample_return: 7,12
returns 12,56
